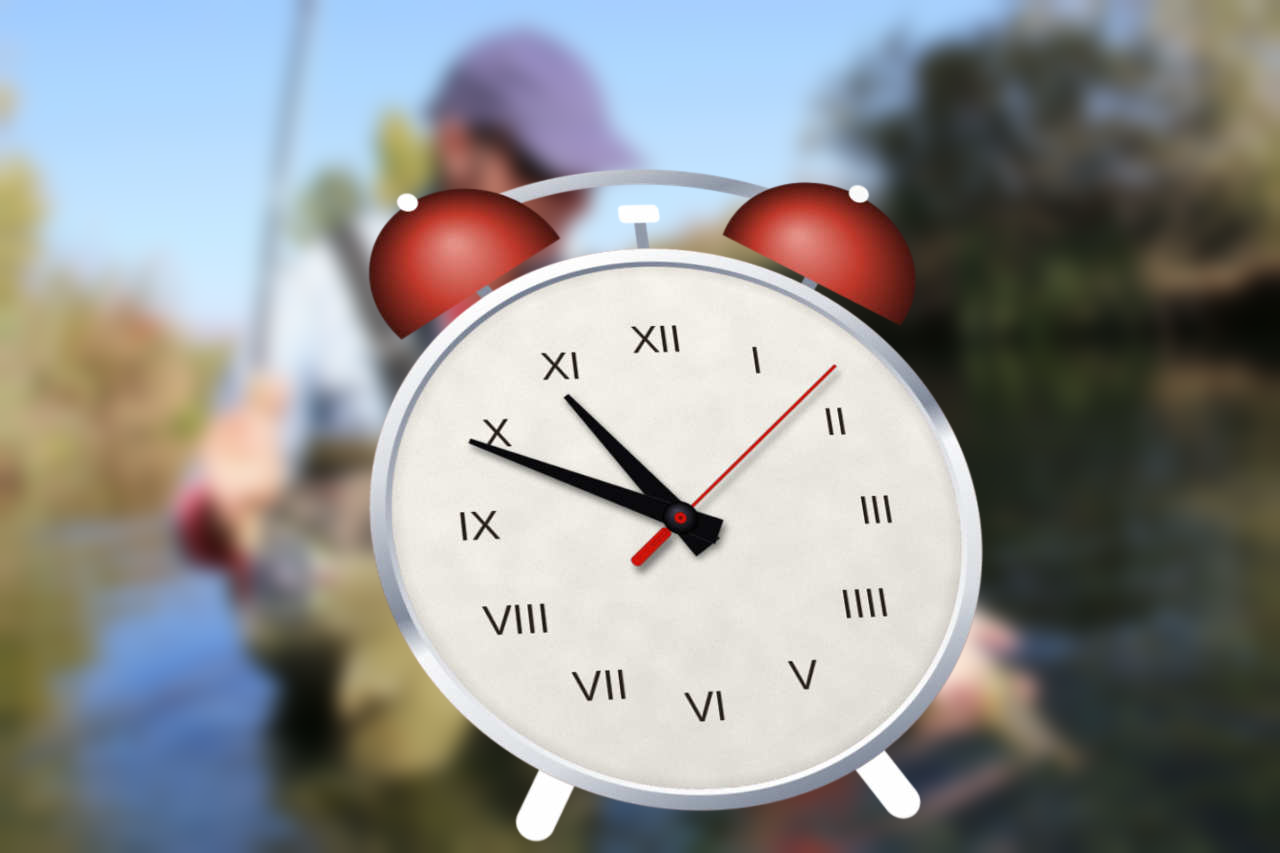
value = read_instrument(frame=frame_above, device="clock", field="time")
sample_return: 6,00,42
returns 10,49,08
